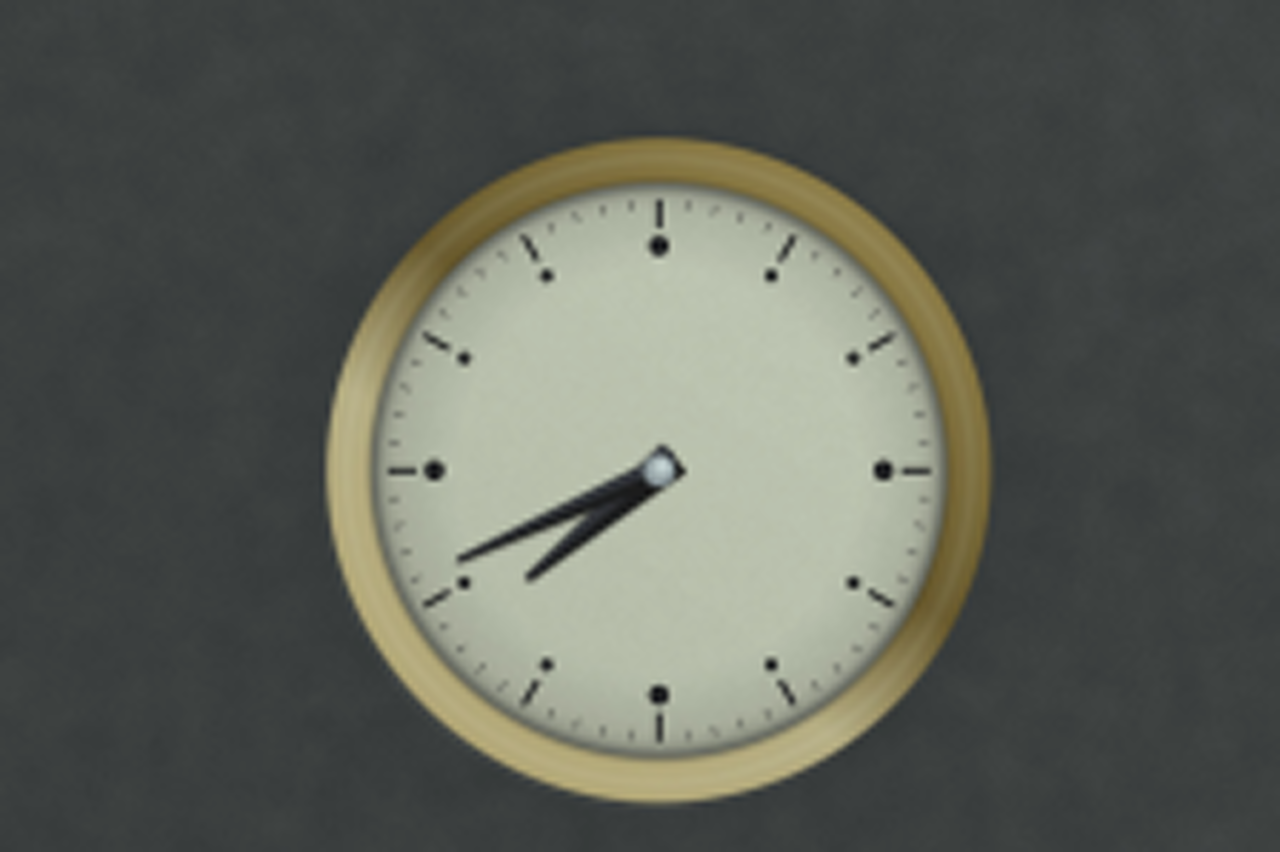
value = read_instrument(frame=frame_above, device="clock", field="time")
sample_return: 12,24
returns 7,41
